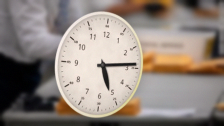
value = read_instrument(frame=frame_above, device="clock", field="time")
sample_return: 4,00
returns 5,14
